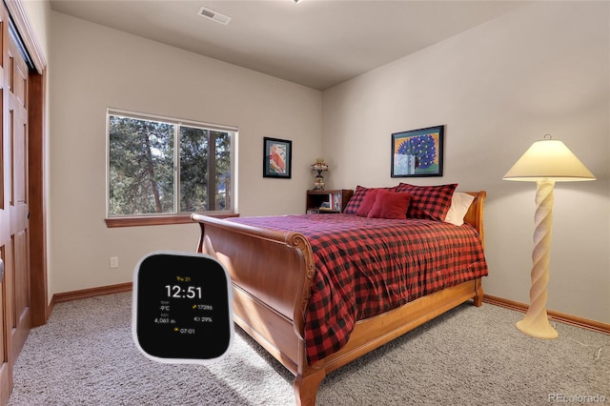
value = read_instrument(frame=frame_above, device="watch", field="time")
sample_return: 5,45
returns 12,51
